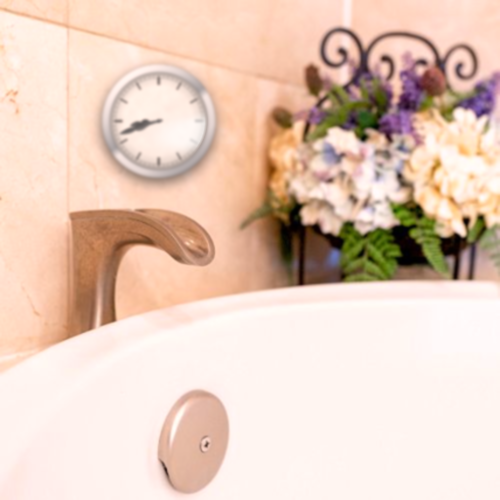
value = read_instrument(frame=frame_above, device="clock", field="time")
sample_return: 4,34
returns 8,42
